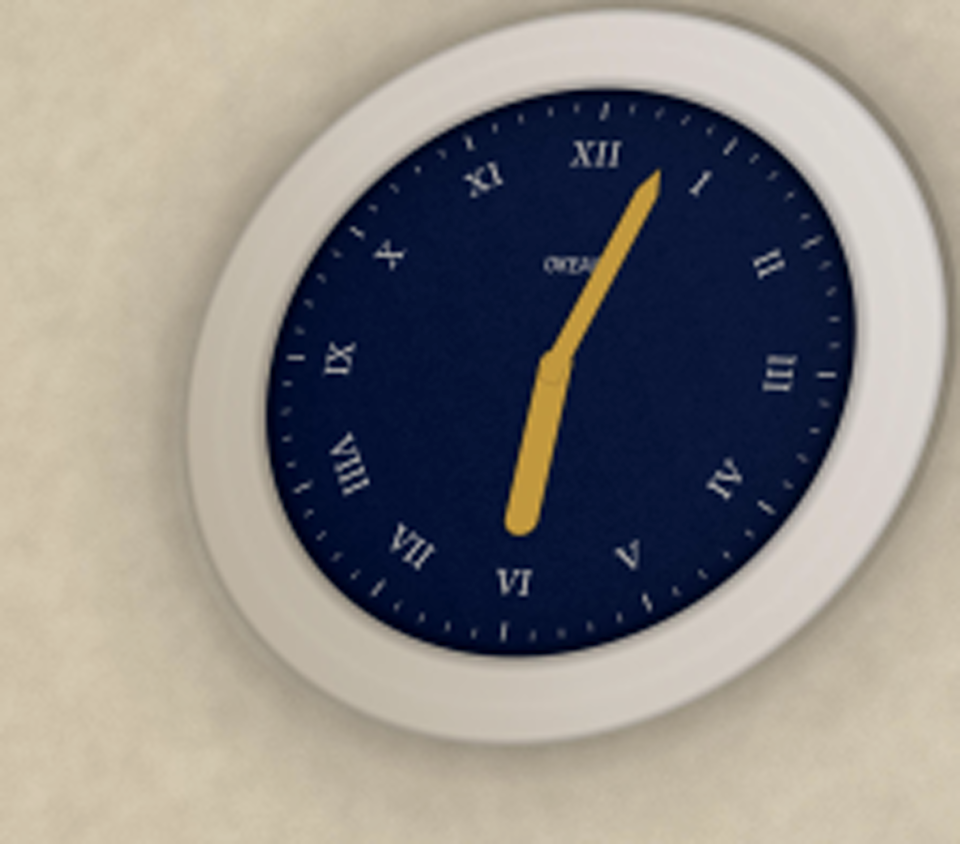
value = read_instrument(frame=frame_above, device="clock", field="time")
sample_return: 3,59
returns 6,03
